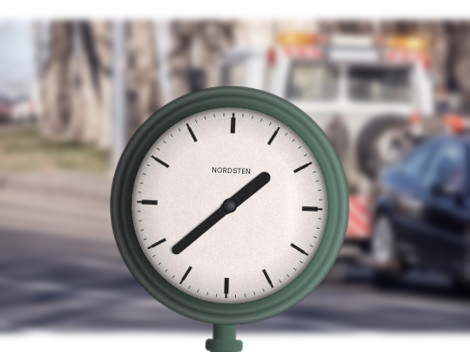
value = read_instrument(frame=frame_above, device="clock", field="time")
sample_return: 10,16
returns 1,38
